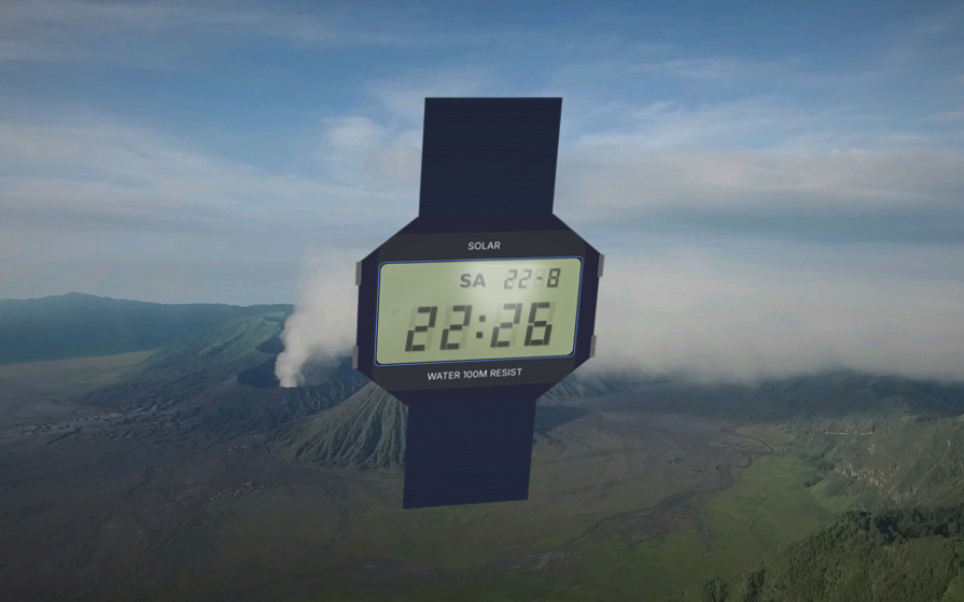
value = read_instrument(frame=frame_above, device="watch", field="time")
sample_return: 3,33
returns 22,26
